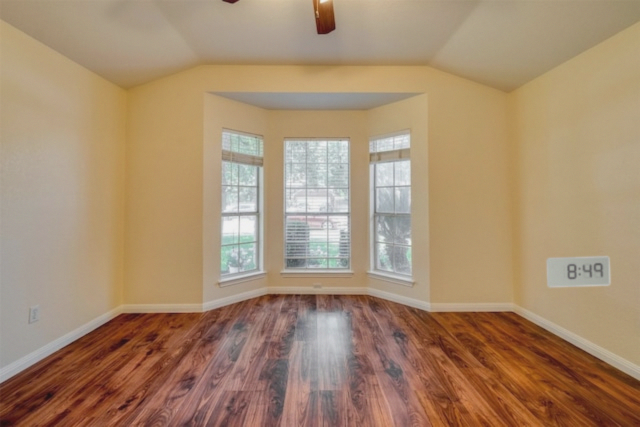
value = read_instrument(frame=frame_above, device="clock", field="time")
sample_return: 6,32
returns 8,49
